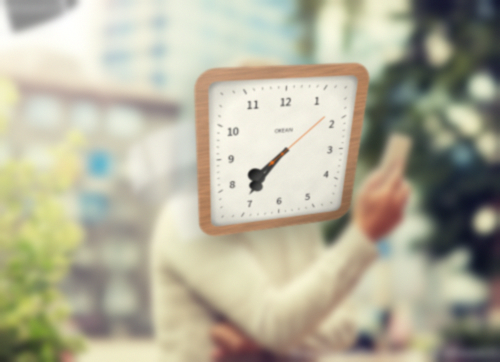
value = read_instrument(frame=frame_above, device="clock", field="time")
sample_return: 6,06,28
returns 7,36,08
